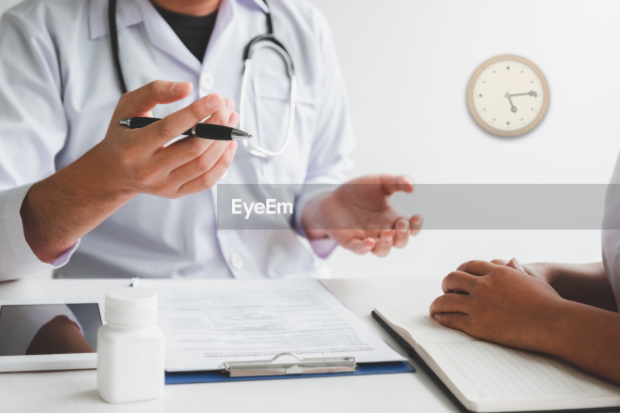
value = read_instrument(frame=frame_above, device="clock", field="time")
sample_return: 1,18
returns 5,14
